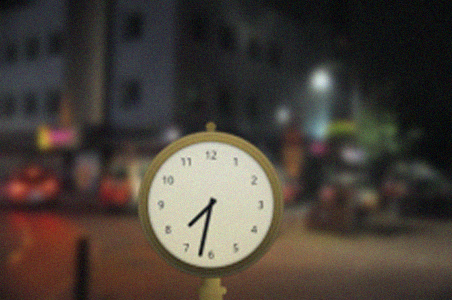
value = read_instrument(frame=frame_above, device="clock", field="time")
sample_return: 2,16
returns 7,32
